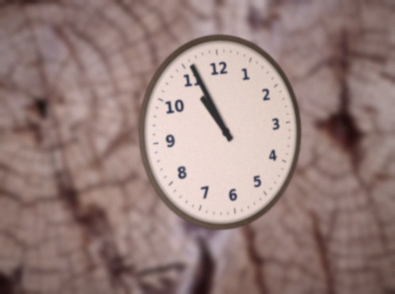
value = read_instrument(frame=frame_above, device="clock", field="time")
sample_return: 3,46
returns 10,56
